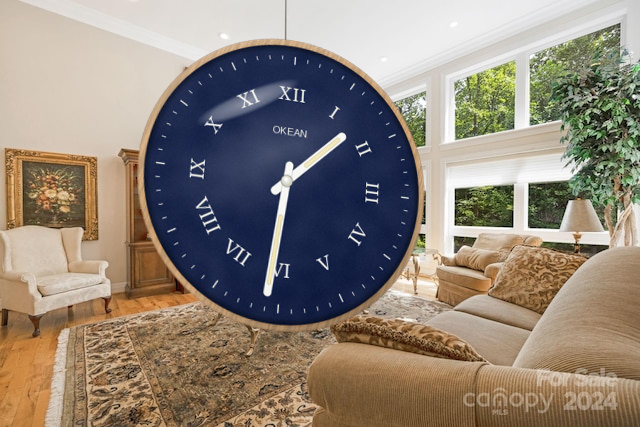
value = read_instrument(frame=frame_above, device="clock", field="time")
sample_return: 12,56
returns 1,31
